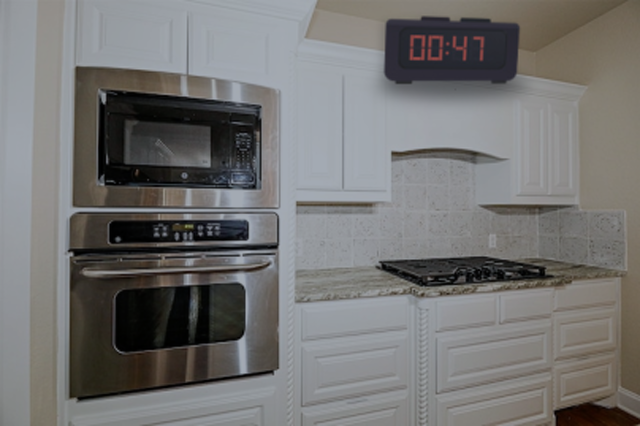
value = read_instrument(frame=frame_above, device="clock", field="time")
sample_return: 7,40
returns 0,47
